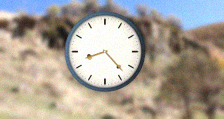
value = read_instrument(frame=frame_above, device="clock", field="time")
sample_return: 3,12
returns 8,23
